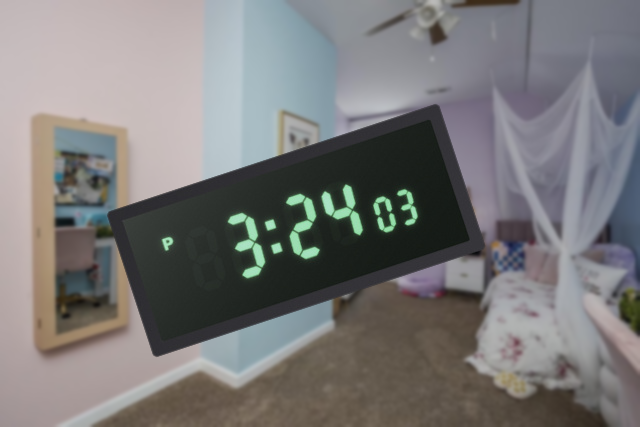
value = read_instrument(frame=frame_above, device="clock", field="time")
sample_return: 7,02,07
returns 3,24,03
